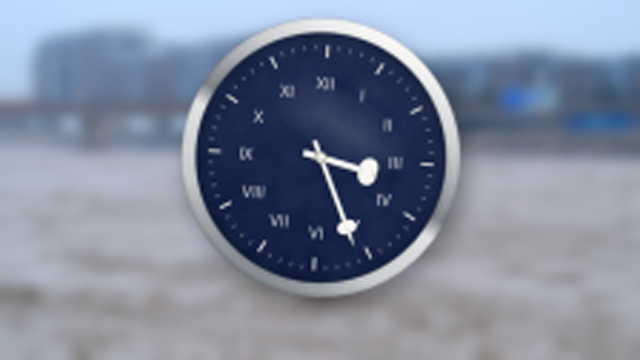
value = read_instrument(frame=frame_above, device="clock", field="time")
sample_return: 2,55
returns 3,26
